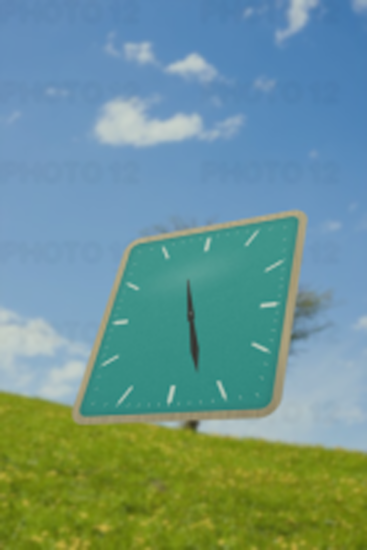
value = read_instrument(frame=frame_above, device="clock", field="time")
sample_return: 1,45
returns 11,27
